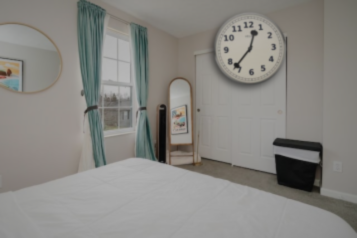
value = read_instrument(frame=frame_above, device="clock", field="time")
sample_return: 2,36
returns 12,37
